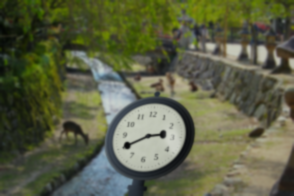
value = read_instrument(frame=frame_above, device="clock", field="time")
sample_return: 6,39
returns 2,40
